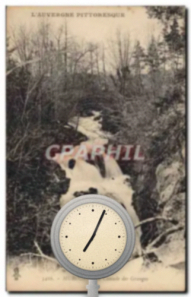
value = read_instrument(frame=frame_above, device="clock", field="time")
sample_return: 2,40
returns 7,04
